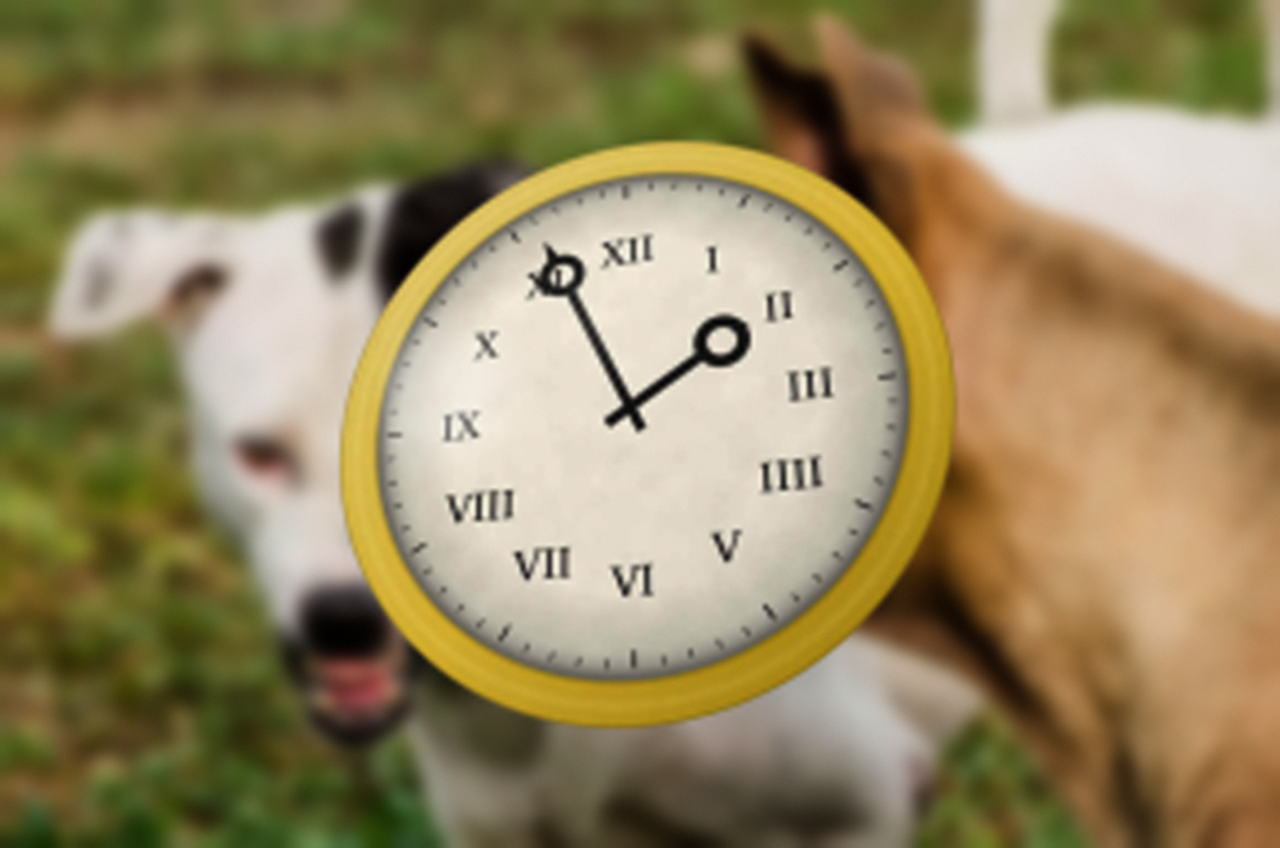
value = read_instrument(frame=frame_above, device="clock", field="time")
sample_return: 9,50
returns 1,56
